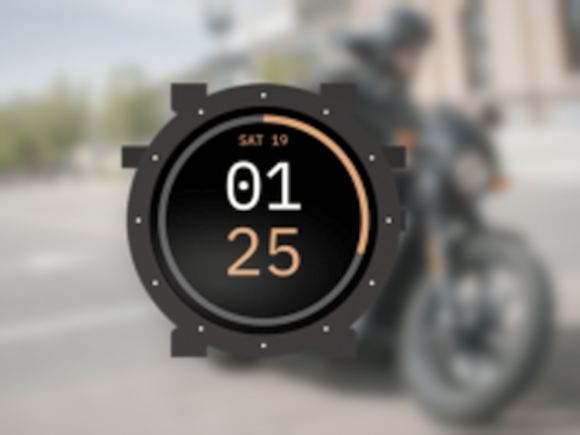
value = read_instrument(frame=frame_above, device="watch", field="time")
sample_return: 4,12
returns 1,25
